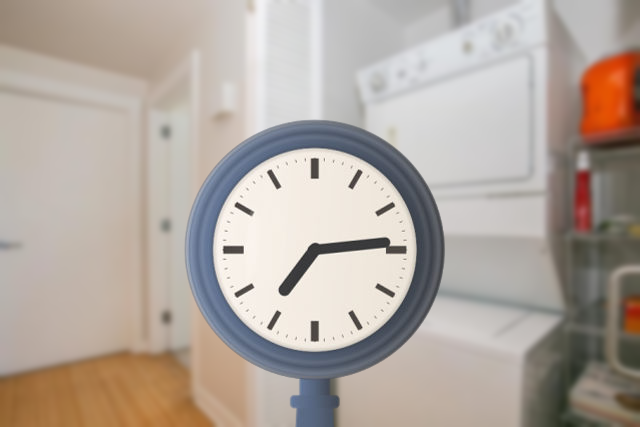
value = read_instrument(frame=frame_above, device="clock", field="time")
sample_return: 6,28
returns 7,14
